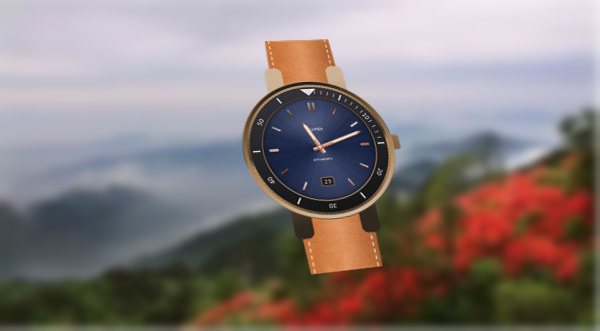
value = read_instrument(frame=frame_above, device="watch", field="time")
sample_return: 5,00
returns 11,12
